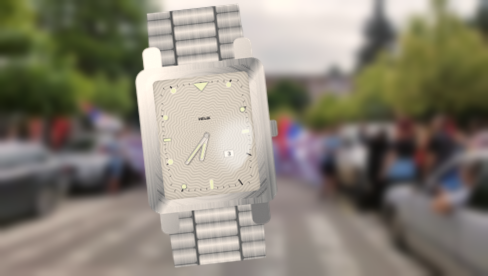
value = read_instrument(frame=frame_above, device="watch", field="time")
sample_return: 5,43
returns 6,37
